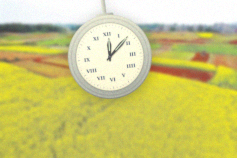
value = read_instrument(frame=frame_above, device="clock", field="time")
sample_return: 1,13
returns 12,08
